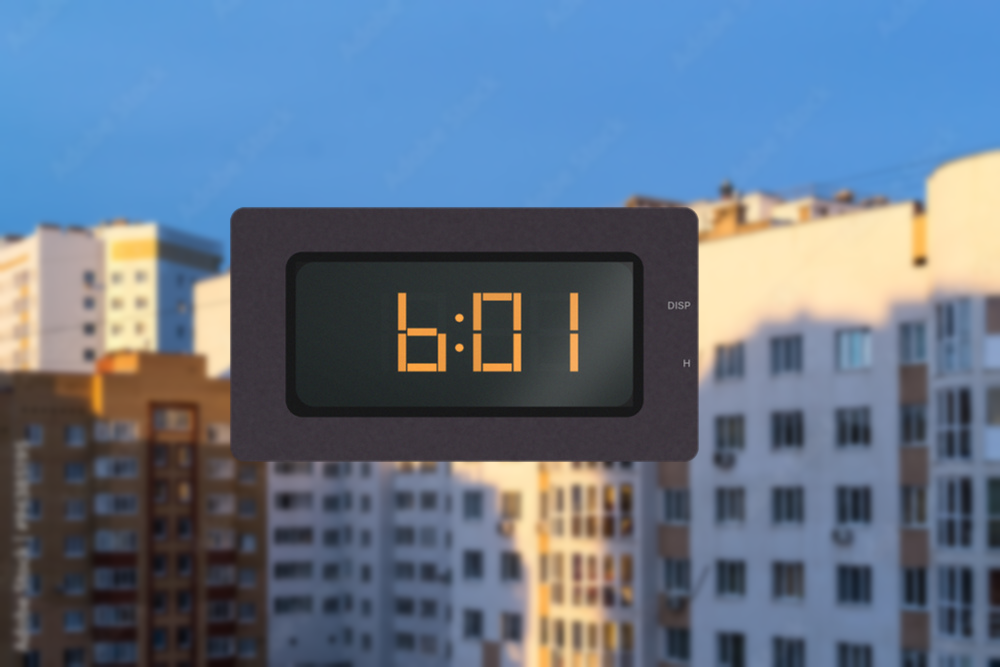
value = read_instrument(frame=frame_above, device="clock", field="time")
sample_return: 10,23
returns 6,01
